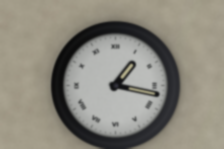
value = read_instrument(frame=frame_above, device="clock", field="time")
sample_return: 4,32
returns 1,17
